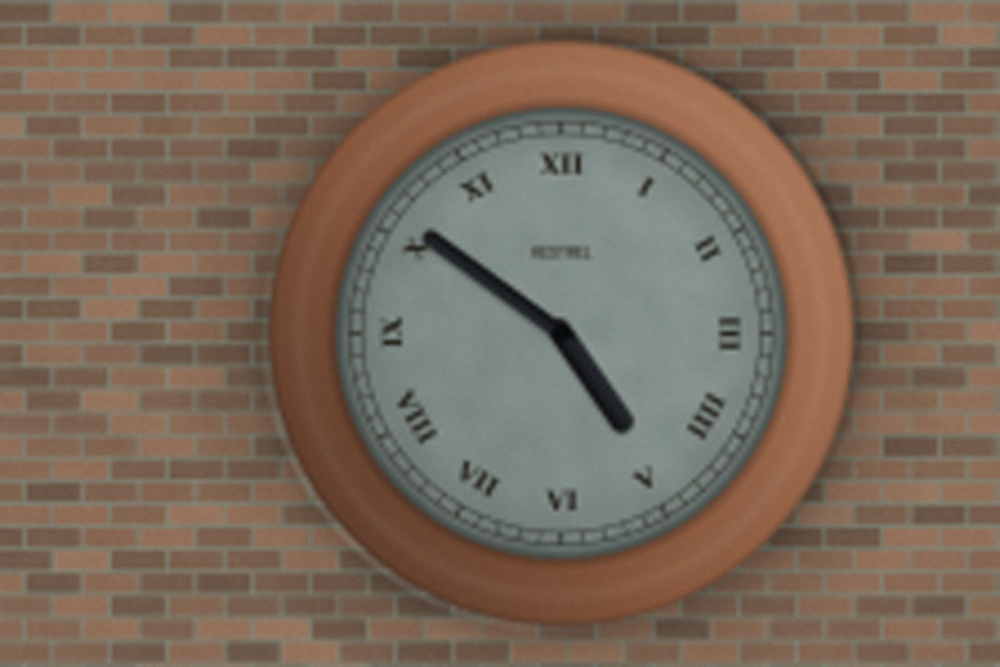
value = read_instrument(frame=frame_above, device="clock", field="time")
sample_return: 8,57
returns 4,51
